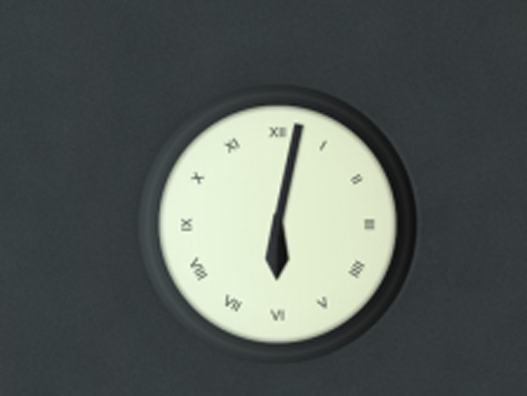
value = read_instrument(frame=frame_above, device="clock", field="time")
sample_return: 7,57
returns 6,02
